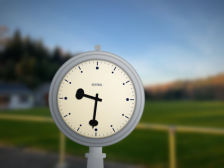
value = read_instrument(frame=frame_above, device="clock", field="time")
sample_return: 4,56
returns 9,31
